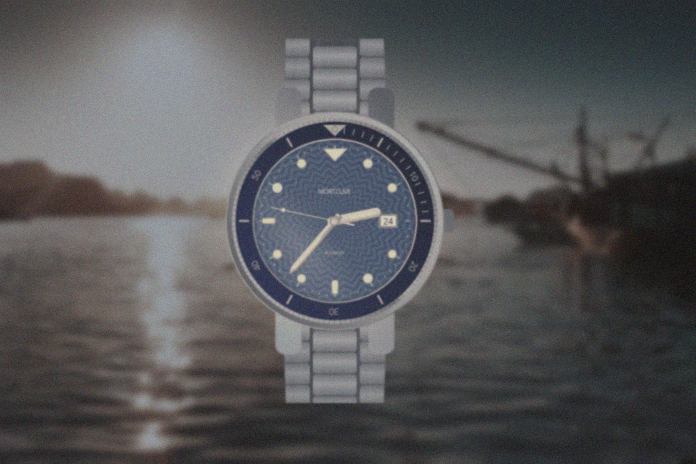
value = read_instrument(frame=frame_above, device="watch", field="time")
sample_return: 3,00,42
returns 2,36,47
